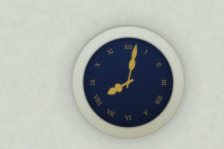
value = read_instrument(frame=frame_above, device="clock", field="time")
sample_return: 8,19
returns 8,02
